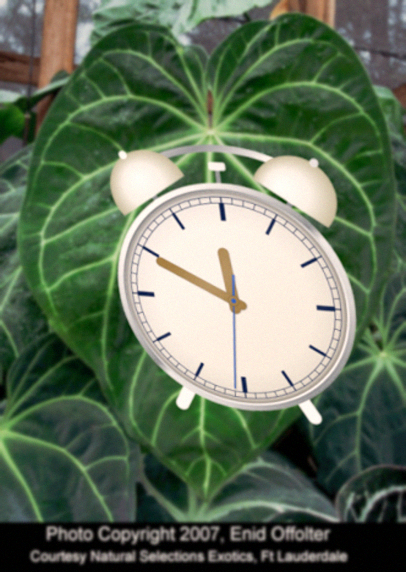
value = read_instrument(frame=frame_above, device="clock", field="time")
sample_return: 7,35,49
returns 11,49,31
